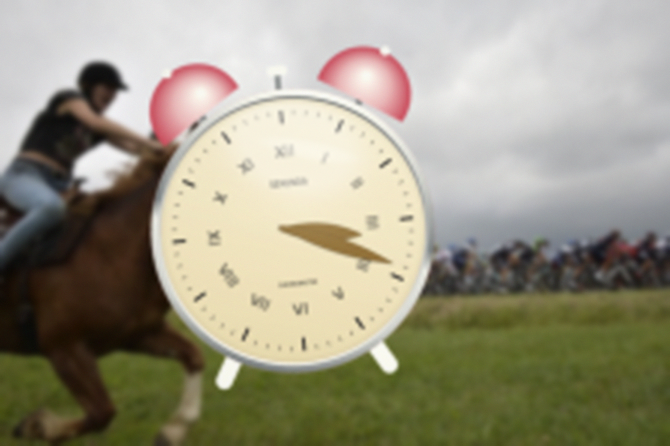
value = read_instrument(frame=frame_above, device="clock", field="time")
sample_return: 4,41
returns 3,19
